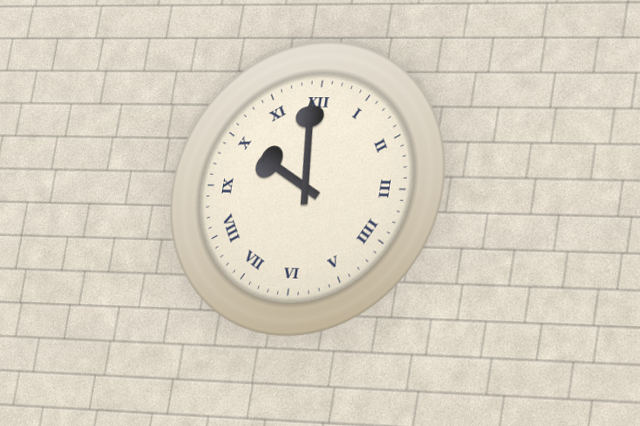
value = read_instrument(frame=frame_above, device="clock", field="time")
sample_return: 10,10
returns 9,59
